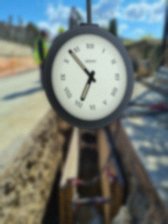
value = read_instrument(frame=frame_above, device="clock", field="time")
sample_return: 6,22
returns 6,53
